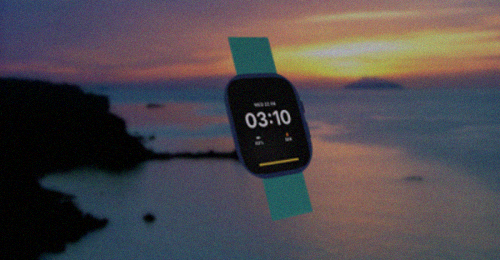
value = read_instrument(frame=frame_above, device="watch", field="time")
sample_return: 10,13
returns 3,10
